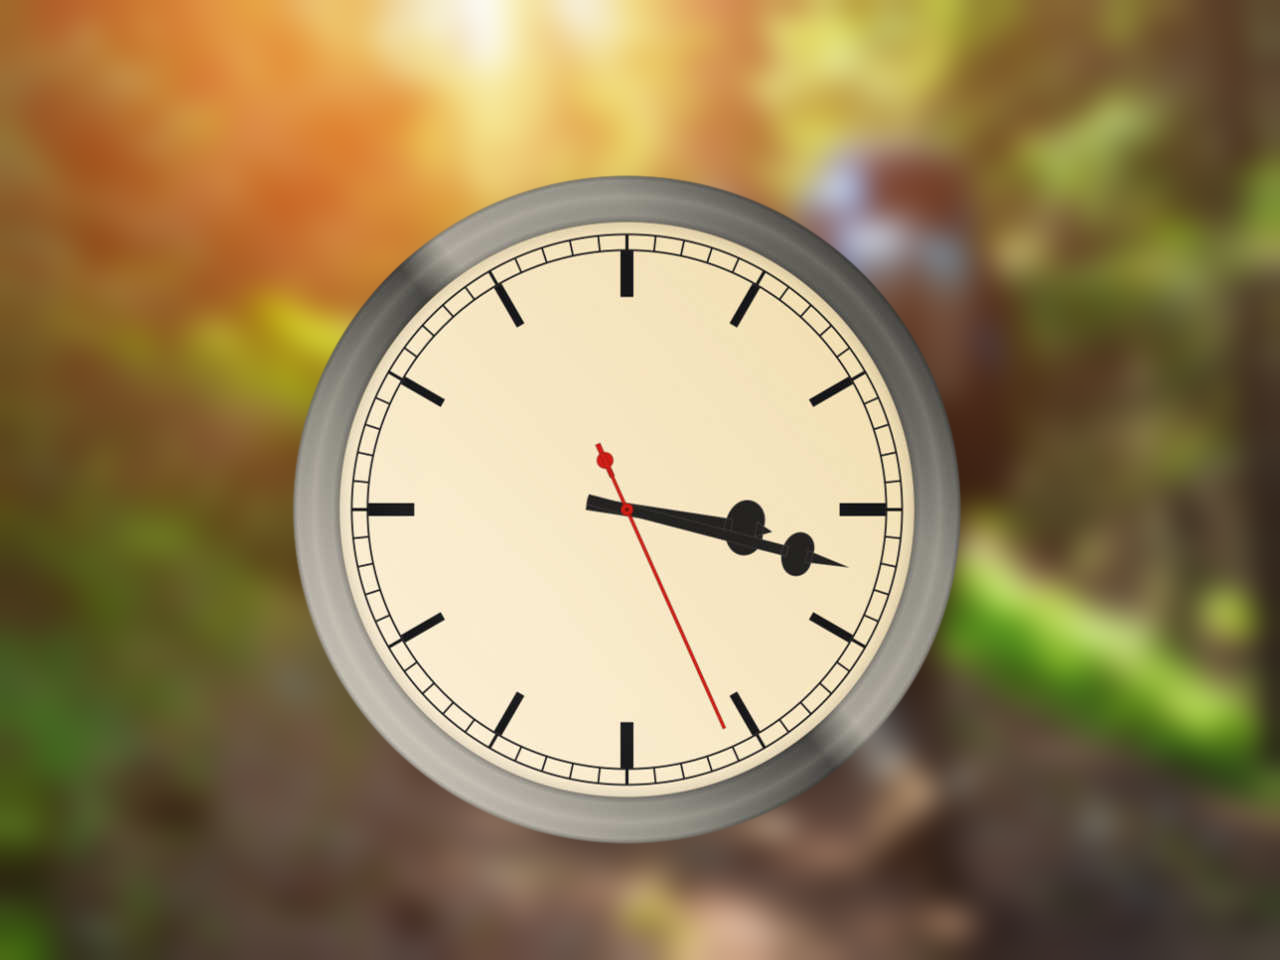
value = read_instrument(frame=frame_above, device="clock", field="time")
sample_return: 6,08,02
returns 3,17,26
